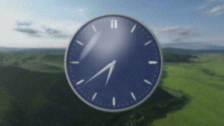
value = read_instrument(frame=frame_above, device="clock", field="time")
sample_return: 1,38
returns 6,39
